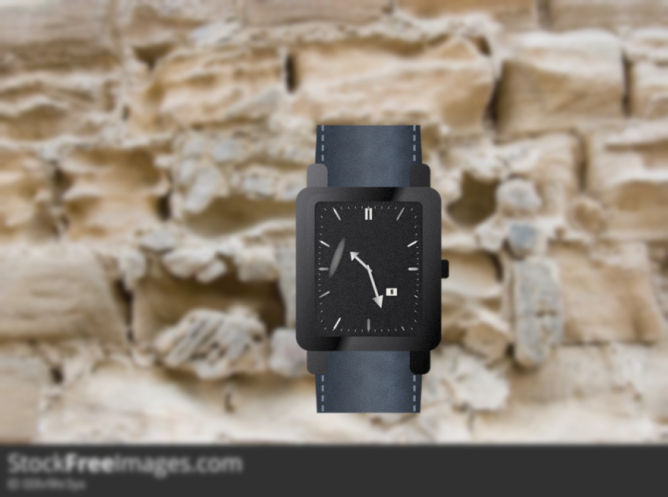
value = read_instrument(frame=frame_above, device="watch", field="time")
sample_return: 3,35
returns 10,27
